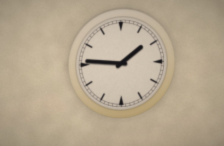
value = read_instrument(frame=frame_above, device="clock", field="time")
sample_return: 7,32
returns 1,46
